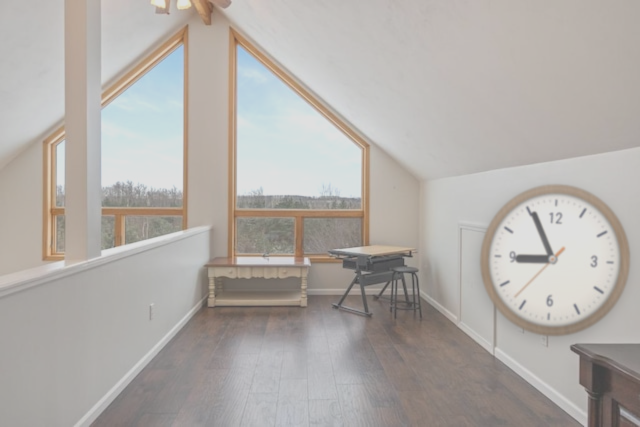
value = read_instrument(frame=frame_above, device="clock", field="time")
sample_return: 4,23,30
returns 8,55,37
